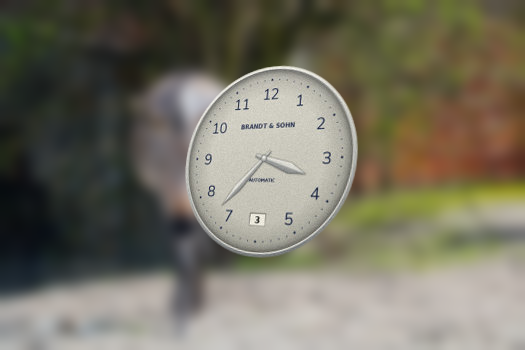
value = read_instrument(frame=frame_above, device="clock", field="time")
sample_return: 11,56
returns 3,37
